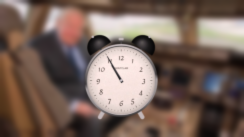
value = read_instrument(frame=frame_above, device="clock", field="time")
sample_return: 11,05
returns 10,55
